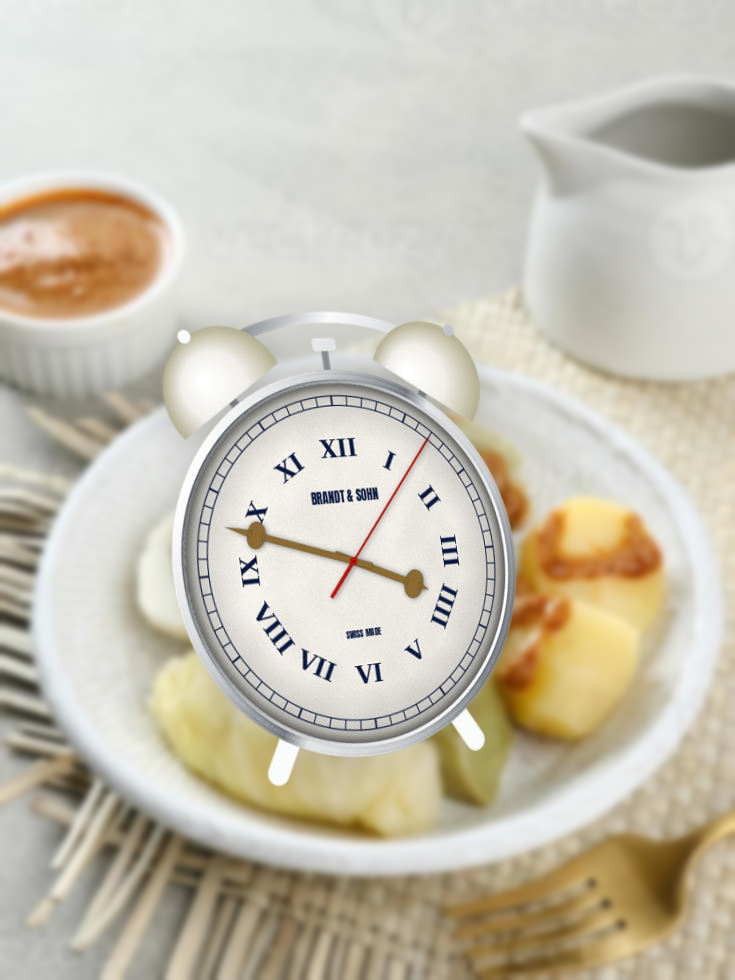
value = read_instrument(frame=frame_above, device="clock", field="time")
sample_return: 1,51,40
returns 3,48,07
